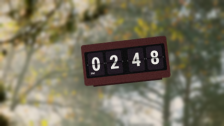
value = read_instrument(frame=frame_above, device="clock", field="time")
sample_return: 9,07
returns 2,48
